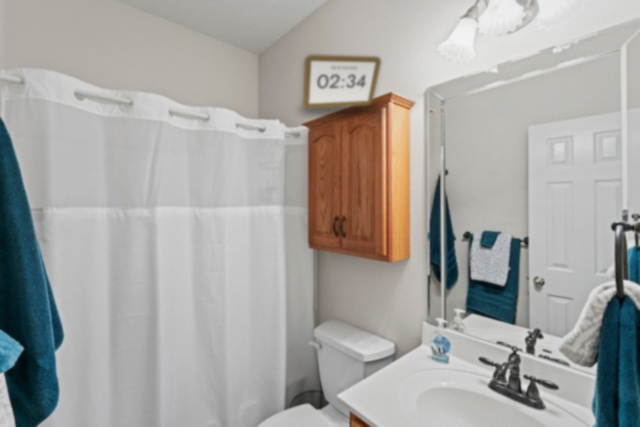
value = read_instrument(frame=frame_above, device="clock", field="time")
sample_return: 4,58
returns 2,34
